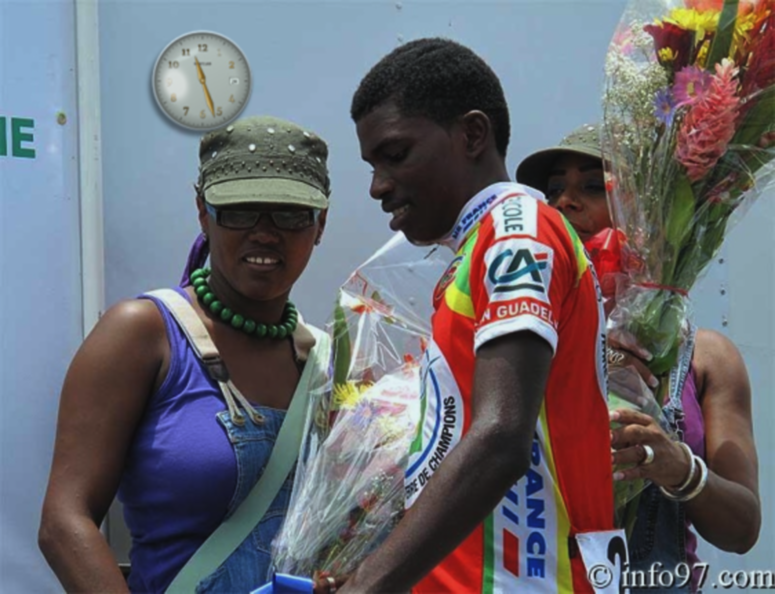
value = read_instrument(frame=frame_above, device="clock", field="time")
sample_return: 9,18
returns 11,27
